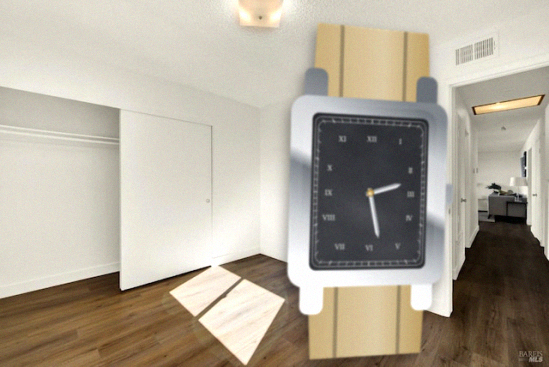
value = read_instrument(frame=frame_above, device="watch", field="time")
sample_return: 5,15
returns 2,28
